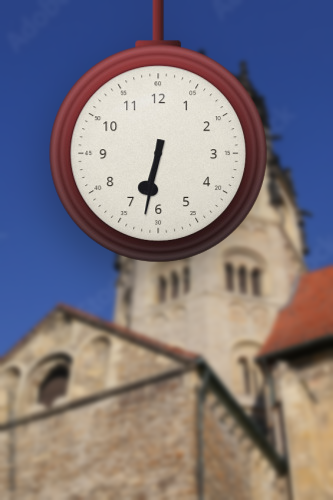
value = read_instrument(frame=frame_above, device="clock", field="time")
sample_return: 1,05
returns 6,32
